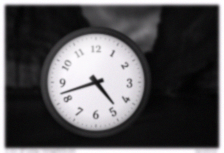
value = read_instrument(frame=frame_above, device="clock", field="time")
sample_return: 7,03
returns 4,42
